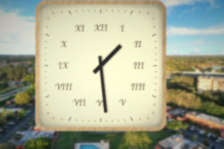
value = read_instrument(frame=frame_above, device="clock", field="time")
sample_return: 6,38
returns 1,29
